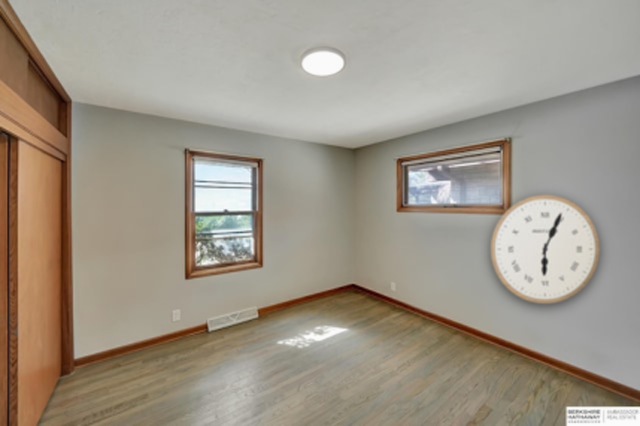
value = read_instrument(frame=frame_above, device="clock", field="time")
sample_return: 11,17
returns 6,04
